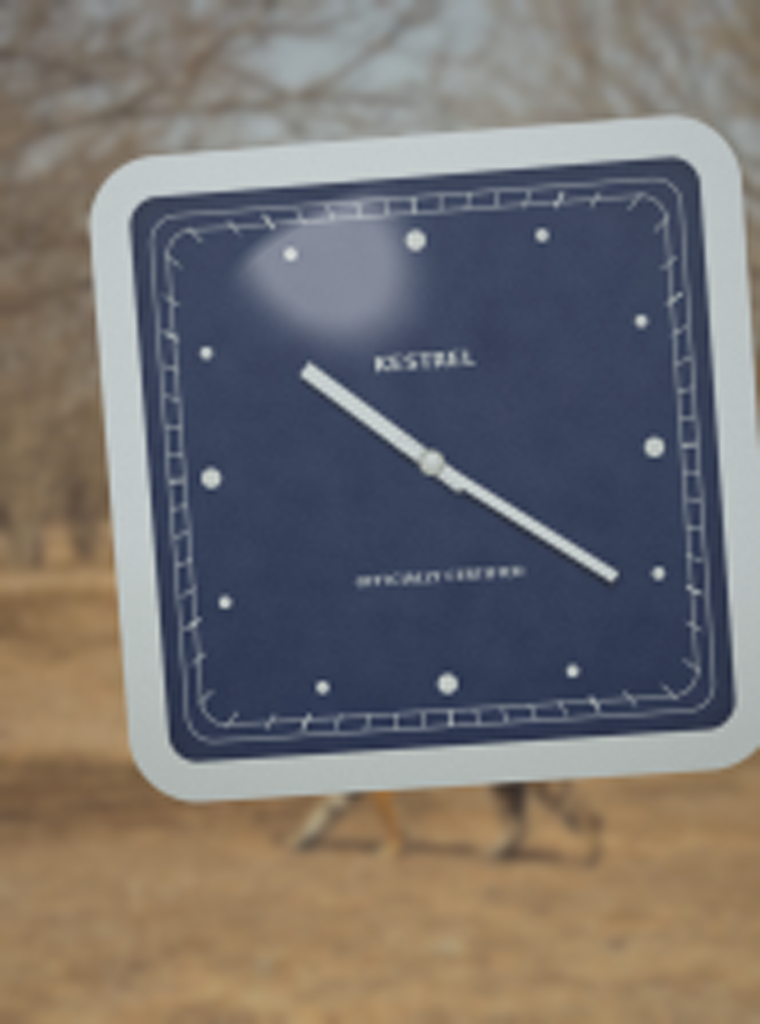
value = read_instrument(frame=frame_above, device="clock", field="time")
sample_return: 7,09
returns 10,21
